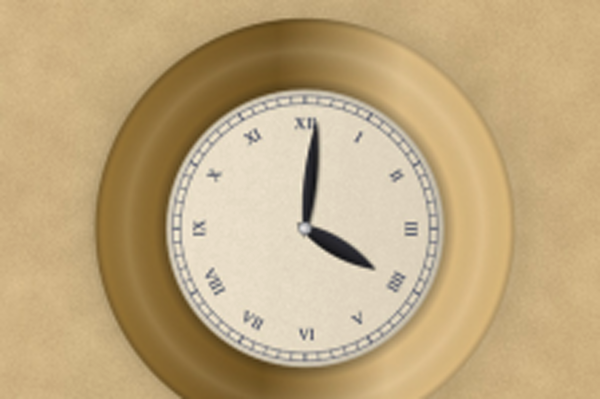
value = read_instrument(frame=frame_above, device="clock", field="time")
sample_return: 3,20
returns 4,01
